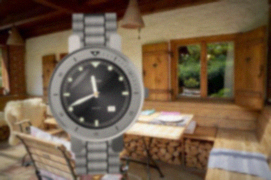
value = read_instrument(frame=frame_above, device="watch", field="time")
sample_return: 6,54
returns 11,41
